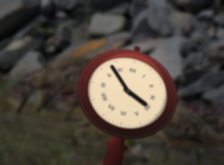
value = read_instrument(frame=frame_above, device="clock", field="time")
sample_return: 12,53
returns 3,53
